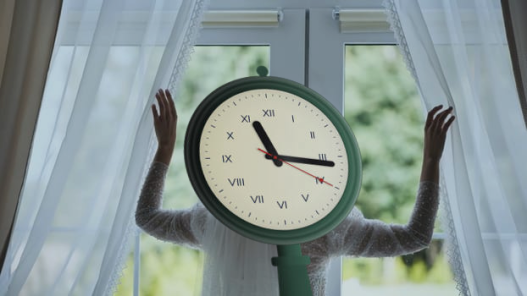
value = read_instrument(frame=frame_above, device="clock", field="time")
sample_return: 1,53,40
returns 11,16,20
